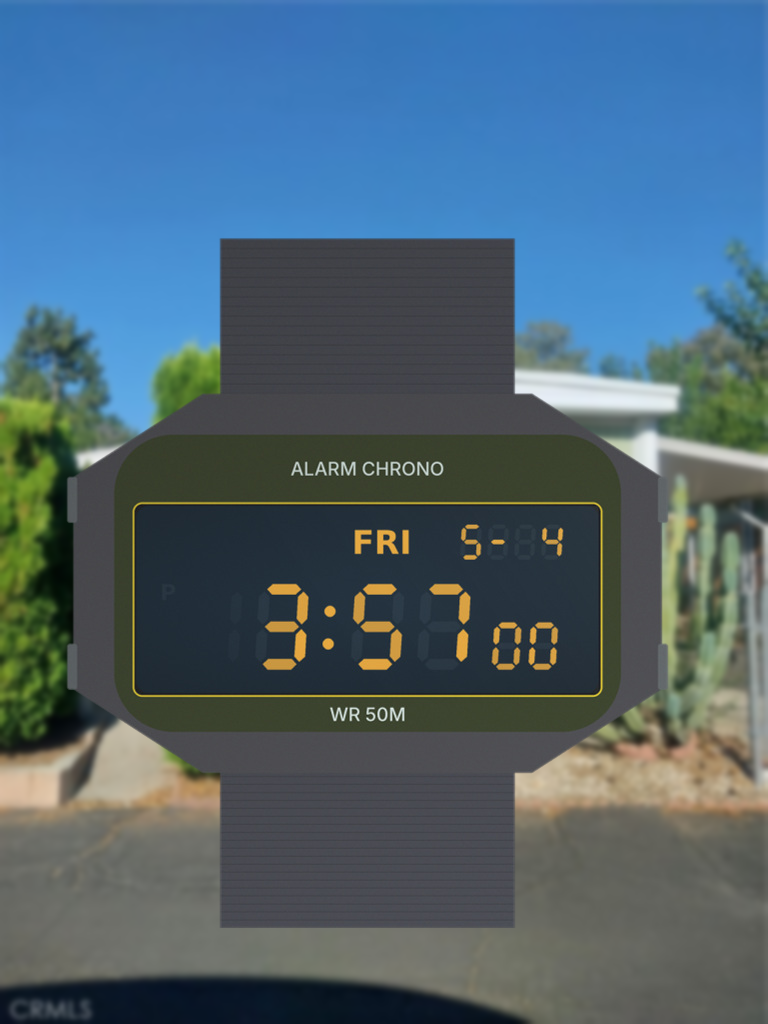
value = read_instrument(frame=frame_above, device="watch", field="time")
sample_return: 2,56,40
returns 3,57,00
